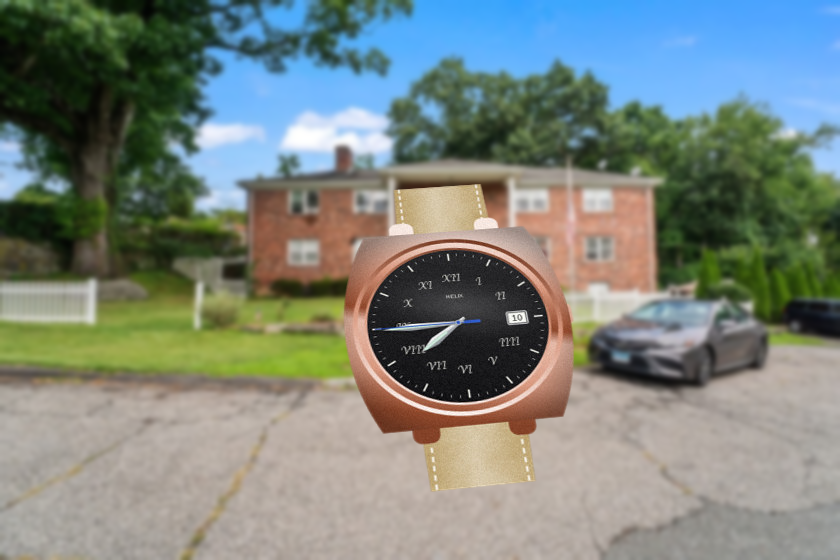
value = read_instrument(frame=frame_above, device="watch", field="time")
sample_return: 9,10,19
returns 7,44,45
